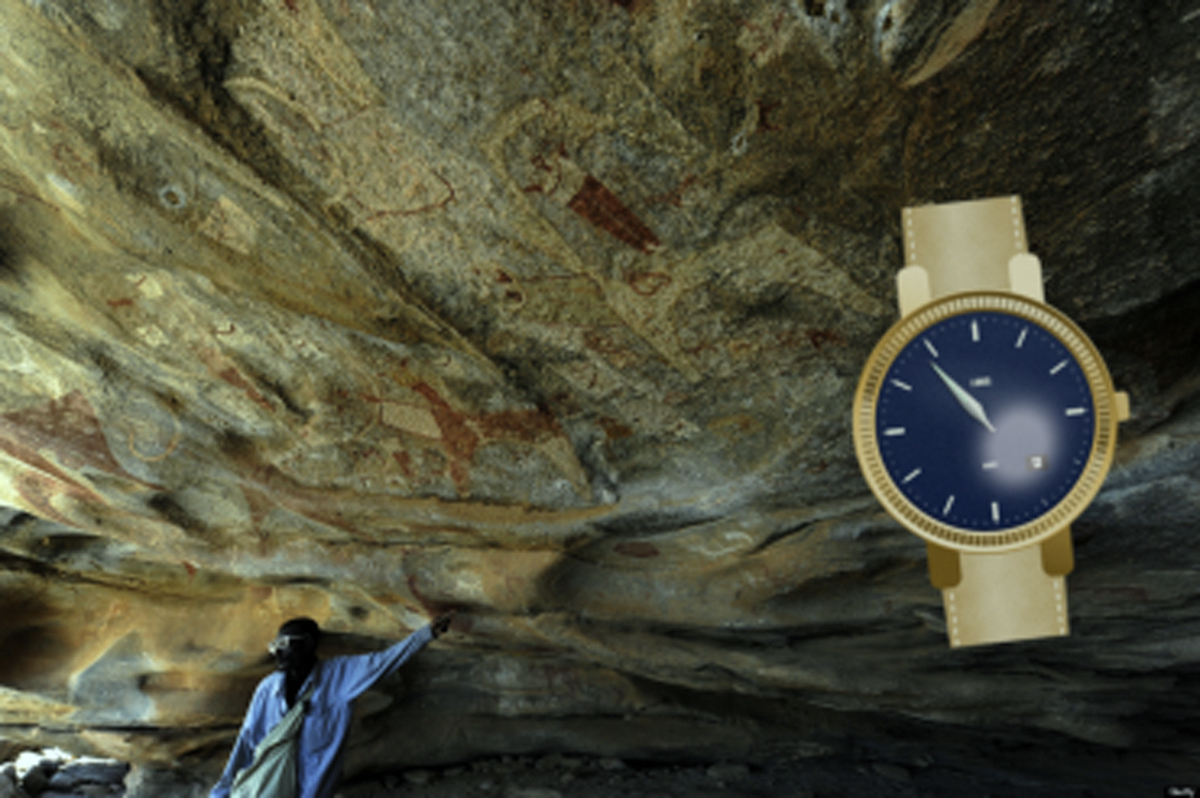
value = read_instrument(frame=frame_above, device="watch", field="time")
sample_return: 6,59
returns 10,54
